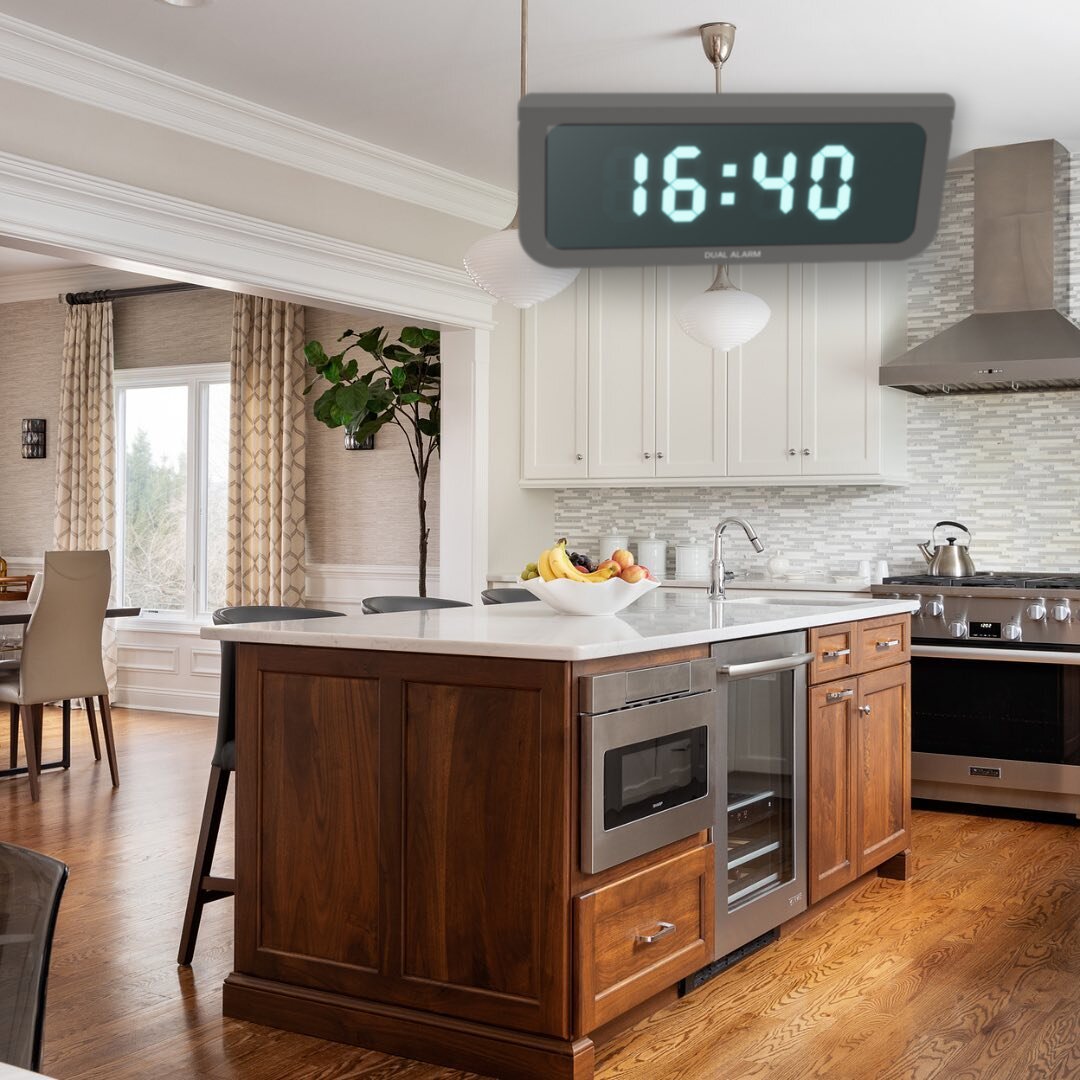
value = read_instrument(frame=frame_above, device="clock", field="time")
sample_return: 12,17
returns 16,40
